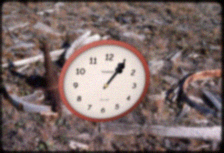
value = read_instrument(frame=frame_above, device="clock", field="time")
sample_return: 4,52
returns 1,05
